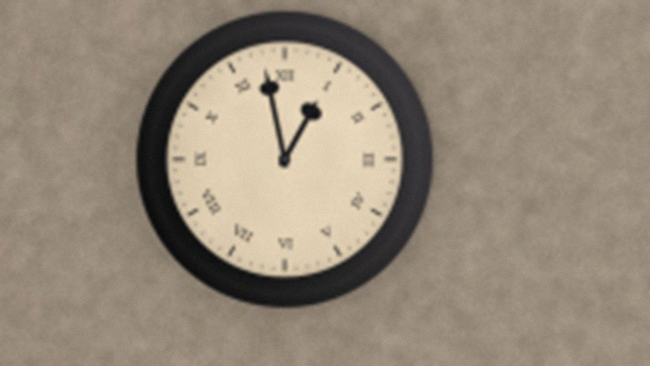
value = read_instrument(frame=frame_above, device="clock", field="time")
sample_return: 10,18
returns 12,58
